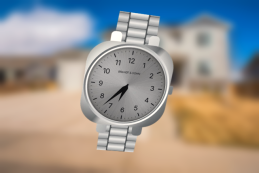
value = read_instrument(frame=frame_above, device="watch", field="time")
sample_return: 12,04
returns 6,37
